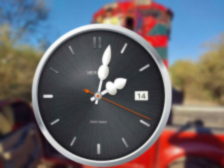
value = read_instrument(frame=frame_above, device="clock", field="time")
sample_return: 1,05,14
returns 2,02,19
